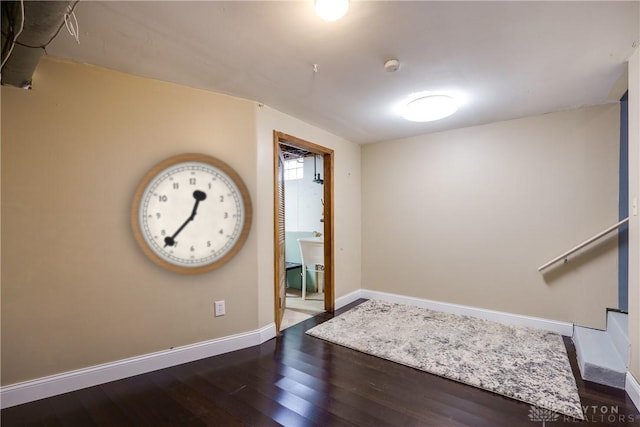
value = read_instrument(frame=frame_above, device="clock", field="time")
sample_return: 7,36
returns 12,37
